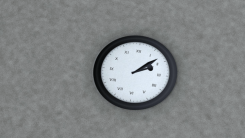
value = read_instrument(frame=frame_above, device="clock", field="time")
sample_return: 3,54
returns 2,08
